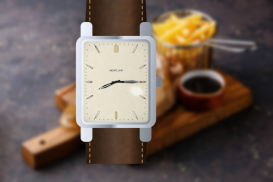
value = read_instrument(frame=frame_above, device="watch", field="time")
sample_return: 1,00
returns 8,15
